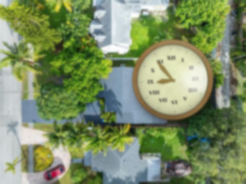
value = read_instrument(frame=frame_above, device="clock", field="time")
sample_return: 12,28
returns 8,54
